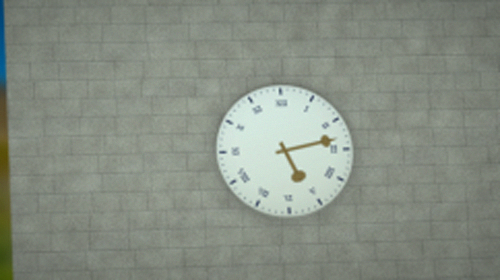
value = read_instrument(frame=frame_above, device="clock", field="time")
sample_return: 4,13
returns 5,13
